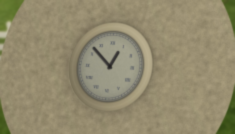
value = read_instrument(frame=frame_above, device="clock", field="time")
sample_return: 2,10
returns 12,52
